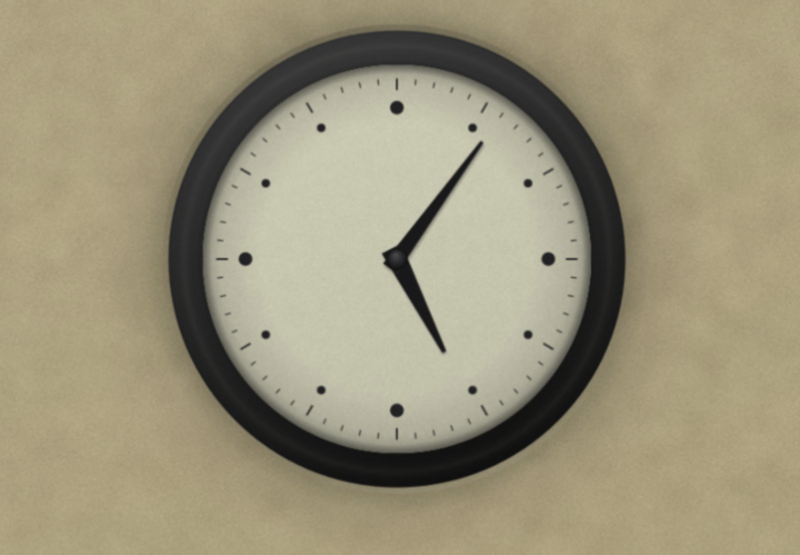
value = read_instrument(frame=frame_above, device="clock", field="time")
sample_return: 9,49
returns 5,06
